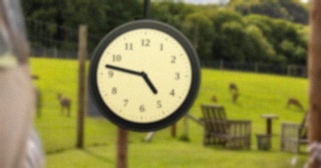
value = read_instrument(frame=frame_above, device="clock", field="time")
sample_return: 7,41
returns 4,47
